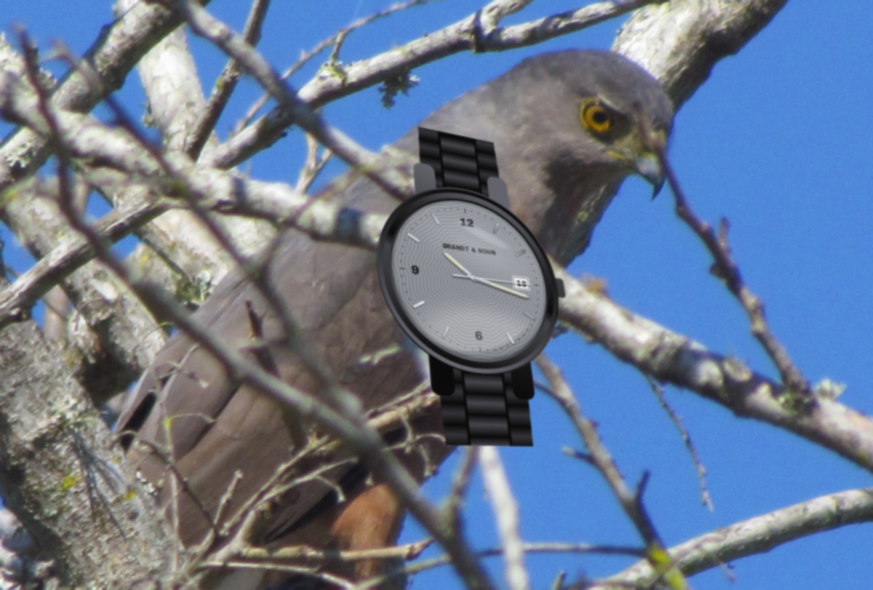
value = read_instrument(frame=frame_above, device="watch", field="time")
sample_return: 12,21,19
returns 10,17,15
